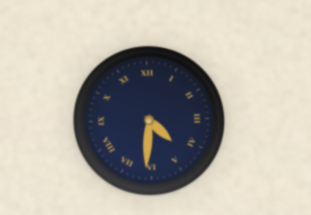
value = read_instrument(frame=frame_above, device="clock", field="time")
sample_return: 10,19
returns 4,31
